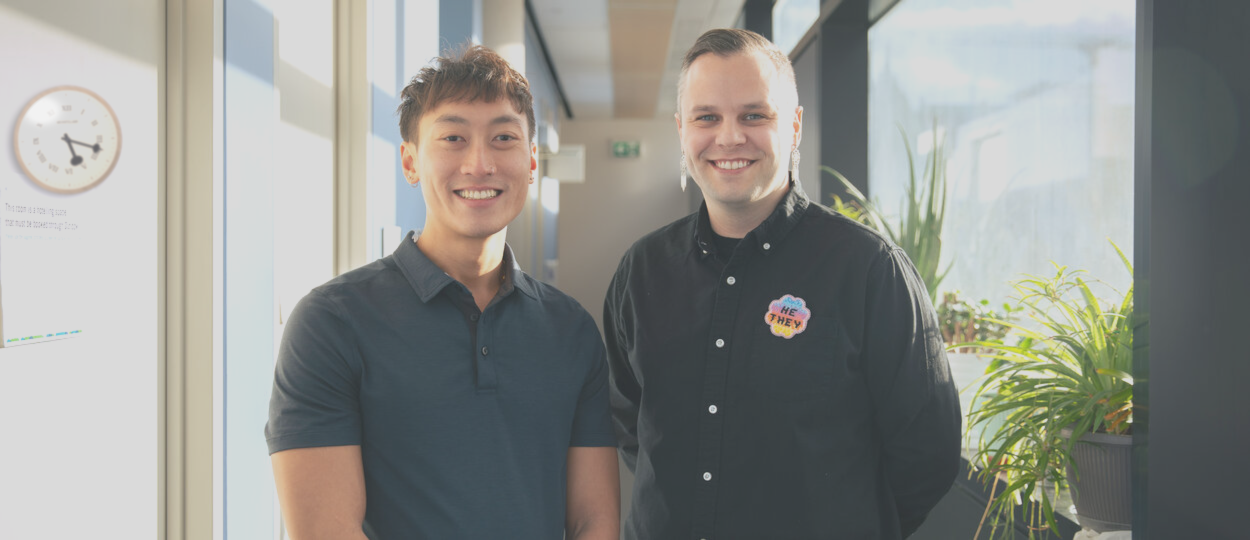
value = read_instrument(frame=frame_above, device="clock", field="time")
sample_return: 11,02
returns 5,18
